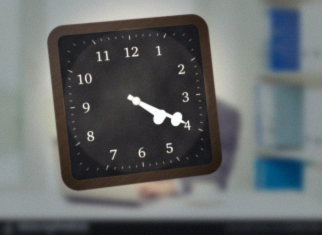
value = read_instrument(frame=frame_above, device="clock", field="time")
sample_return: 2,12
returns 4,20
